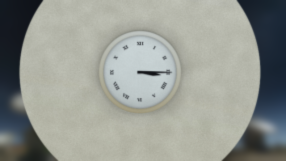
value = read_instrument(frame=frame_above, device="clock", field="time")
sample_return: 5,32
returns 3,15
